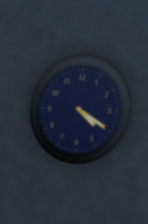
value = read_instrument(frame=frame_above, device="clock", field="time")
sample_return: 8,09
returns 4,20
